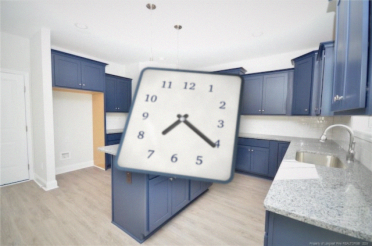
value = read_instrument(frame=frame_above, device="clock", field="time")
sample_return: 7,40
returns 7,21
